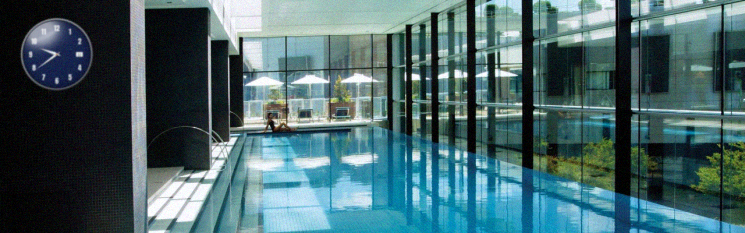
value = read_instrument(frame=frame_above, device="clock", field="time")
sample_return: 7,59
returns 9,39
